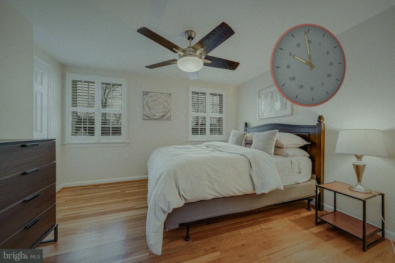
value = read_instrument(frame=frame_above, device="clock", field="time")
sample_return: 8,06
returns 9,59
